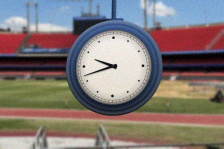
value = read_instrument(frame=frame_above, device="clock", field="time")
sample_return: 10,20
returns 9,42
